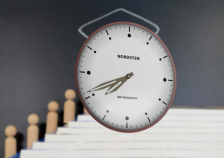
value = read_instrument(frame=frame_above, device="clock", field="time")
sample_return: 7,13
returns 7,41
